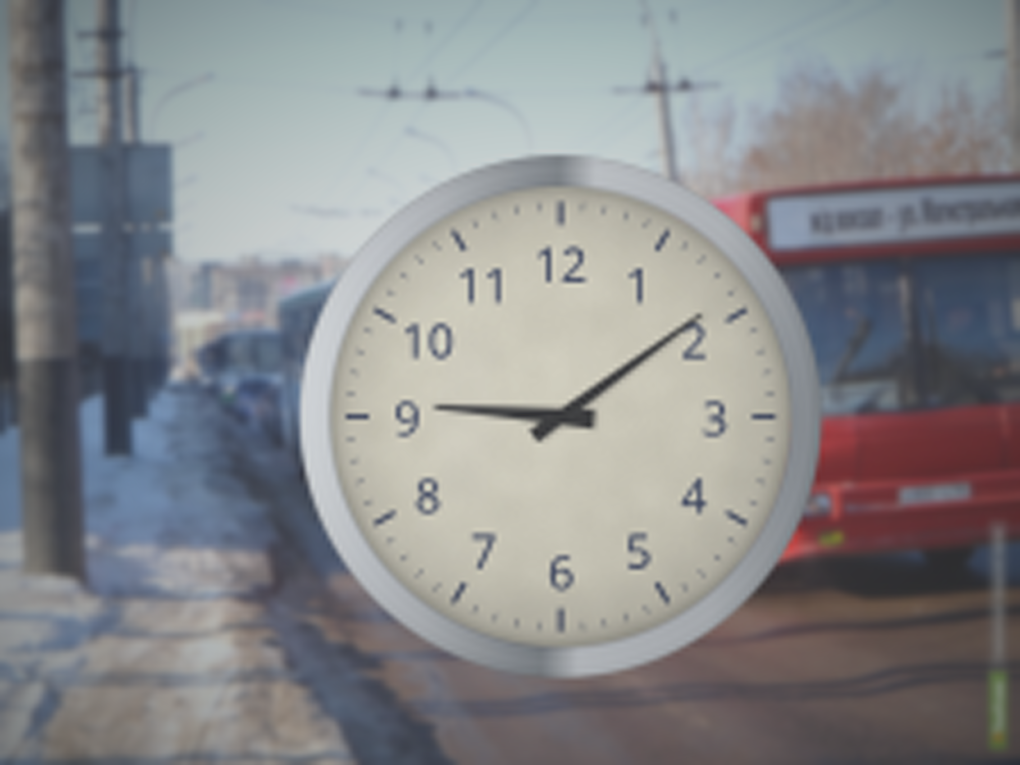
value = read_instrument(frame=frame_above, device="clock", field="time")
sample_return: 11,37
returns 9,09
